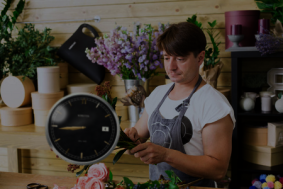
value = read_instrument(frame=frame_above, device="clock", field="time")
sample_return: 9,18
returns 8,44
